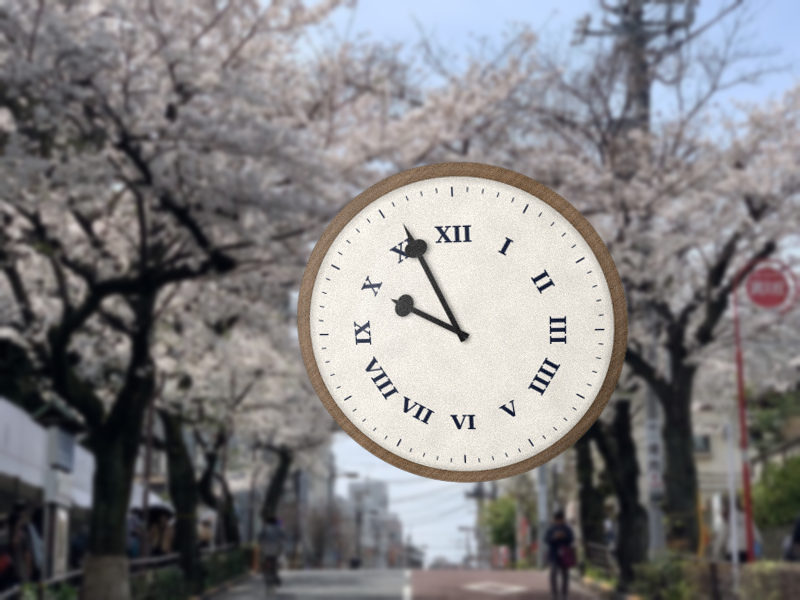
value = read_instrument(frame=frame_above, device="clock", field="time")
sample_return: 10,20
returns 9,56
